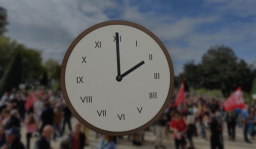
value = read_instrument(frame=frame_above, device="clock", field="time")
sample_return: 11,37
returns 2,00
